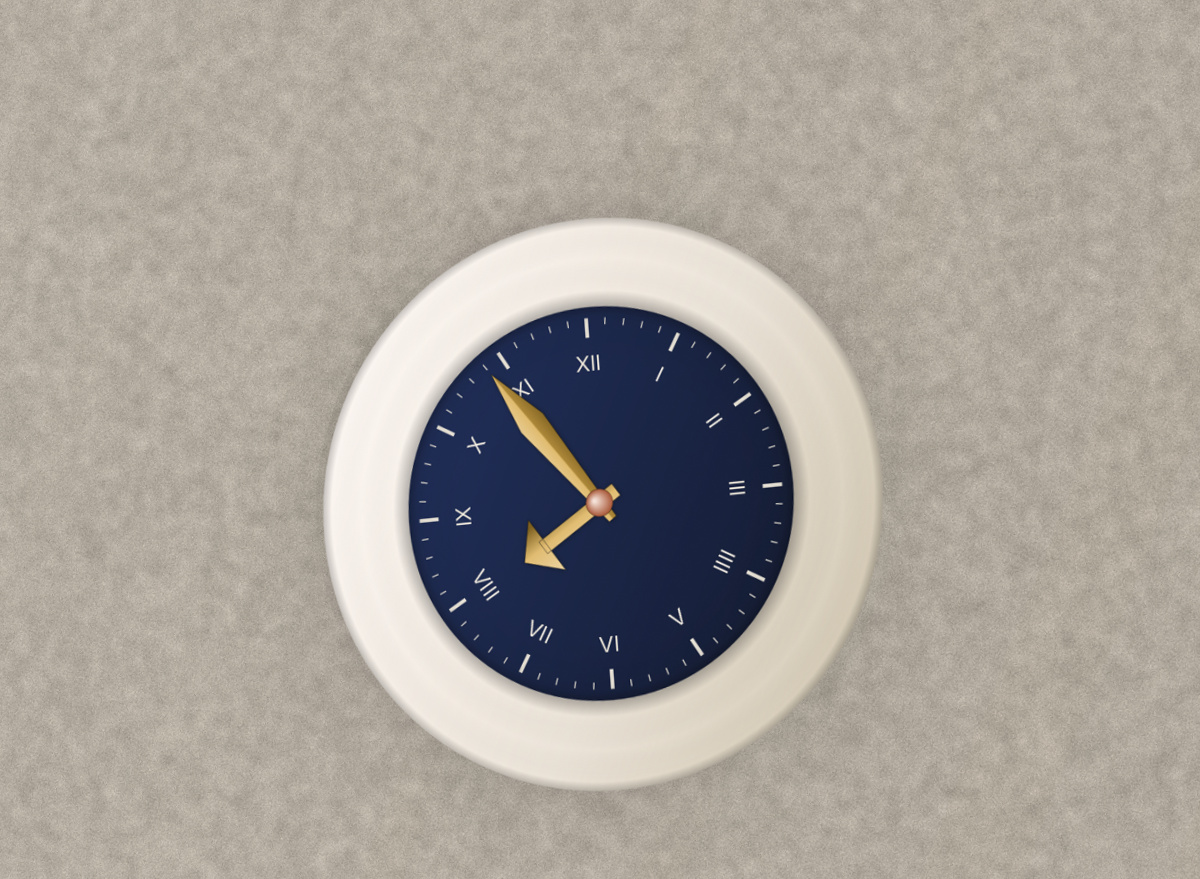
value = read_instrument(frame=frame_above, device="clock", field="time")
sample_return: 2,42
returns 7,54
